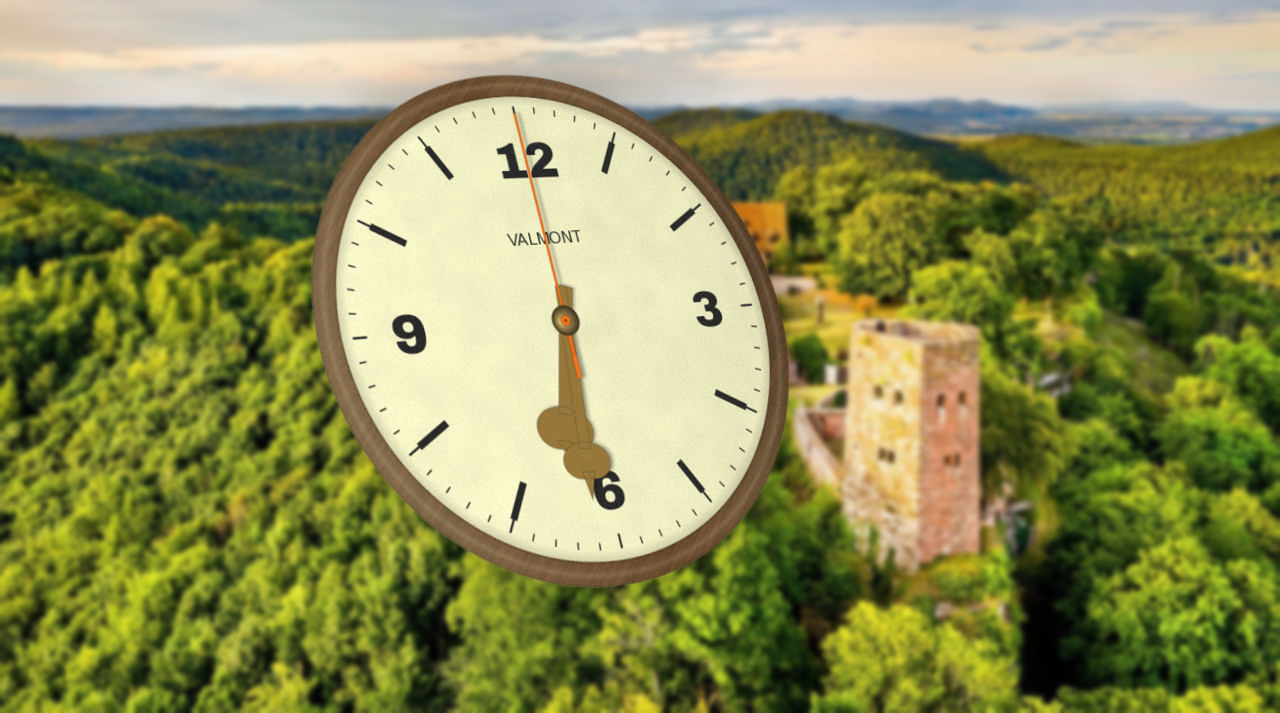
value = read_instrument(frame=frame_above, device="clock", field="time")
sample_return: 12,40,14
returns 6,31,00
